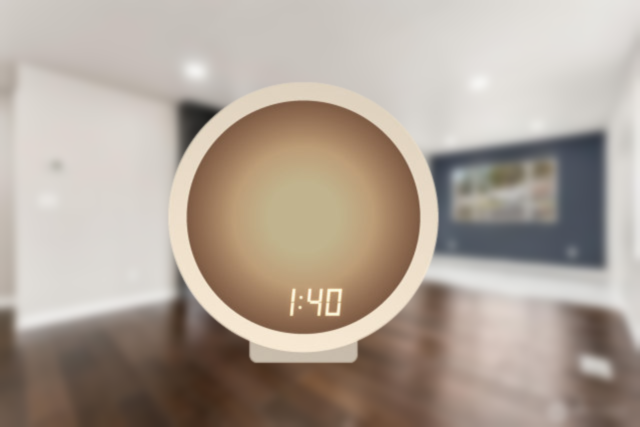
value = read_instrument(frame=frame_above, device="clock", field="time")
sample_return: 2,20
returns 1,40
